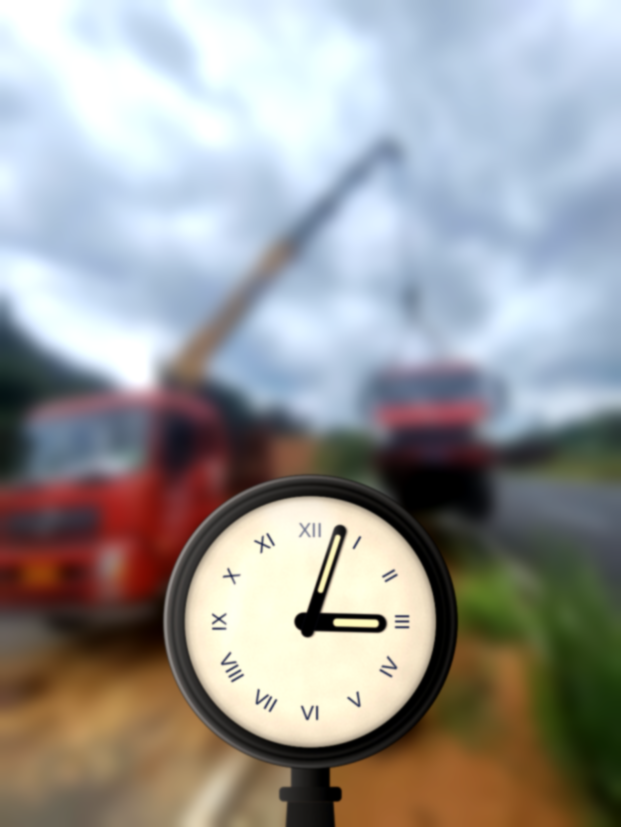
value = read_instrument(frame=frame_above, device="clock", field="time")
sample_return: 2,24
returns 3,03
